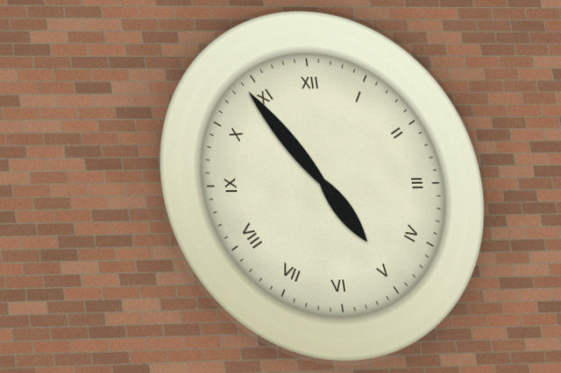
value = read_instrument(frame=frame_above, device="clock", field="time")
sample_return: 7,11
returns 4,54
